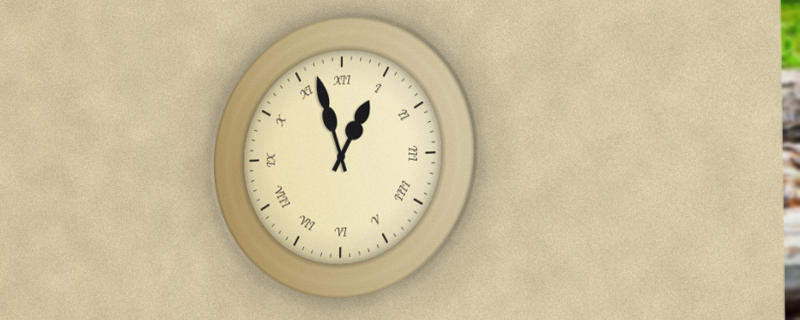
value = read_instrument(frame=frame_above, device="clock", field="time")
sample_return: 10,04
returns 12,57
